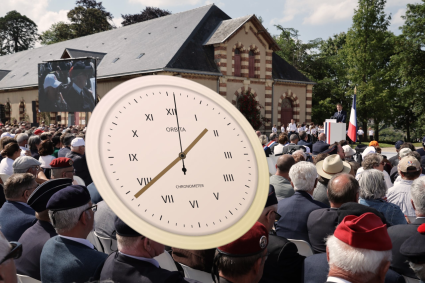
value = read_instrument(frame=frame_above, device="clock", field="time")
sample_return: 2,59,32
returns 1,39,01
